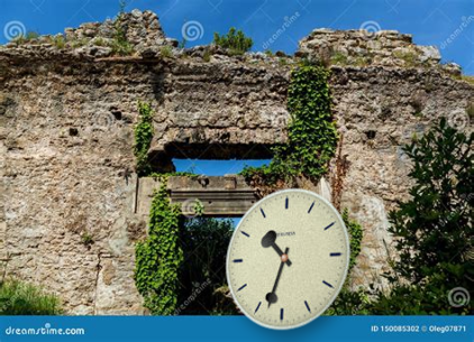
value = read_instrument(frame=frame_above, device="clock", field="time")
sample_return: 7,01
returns 10,33
